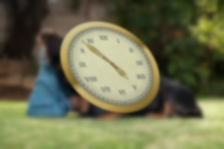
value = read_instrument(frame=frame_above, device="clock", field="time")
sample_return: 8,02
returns 4,53
